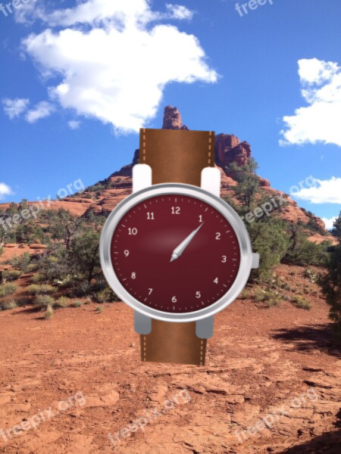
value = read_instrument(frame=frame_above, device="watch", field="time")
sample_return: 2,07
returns 1,06
